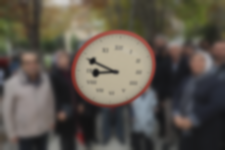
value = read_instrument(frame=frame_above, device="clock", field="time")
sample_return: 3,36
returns 8,49
